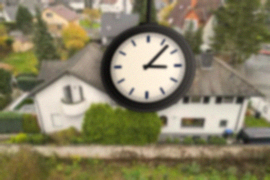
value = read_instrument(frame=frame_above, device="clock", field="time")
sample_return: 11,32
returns 3,07
